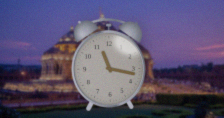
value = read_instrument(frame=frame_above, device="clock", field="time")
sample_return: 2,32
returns 11,17
